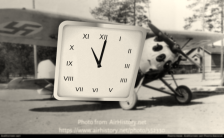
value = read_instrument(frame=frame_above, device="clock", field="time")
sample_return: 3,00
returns 11,01
